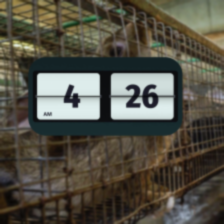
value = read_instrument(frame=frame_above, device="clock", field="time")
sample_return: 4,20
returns 4,26
